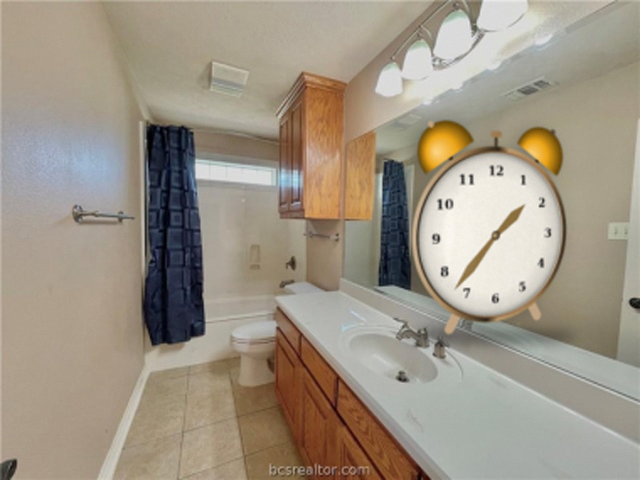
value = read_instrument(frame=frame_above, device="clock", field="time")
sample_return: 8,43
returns 1,37
